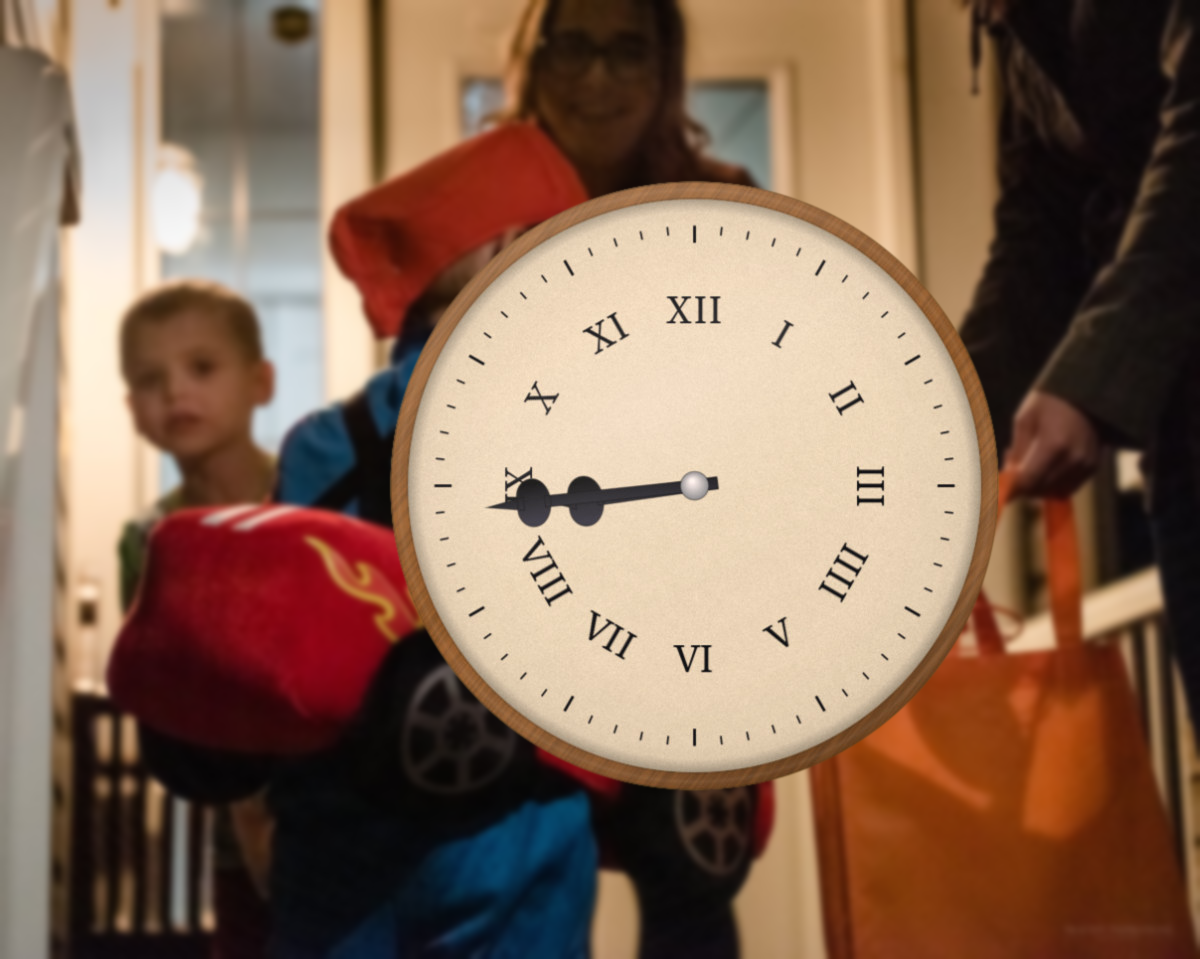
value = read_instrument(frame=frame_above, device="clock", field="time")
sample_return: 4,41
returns 8,44
